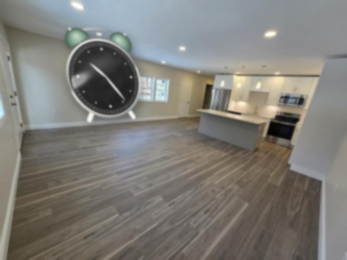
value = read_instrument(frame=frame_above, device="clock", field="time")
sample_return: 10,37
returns 10,24
